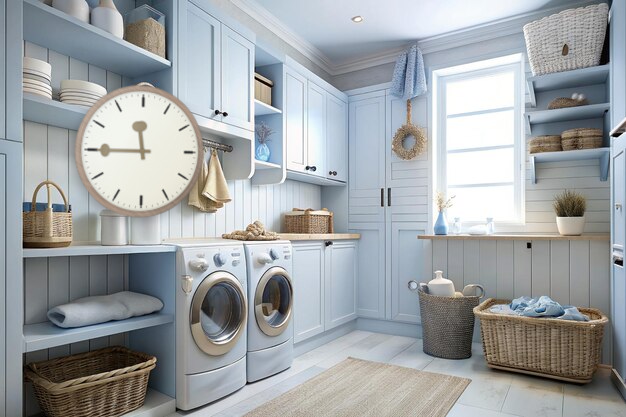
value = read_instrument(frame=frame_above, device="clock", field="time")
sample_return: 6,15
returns 11,45
